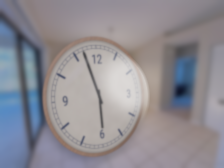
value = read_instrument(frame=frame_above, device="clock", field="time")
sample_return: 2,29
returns 5,57
